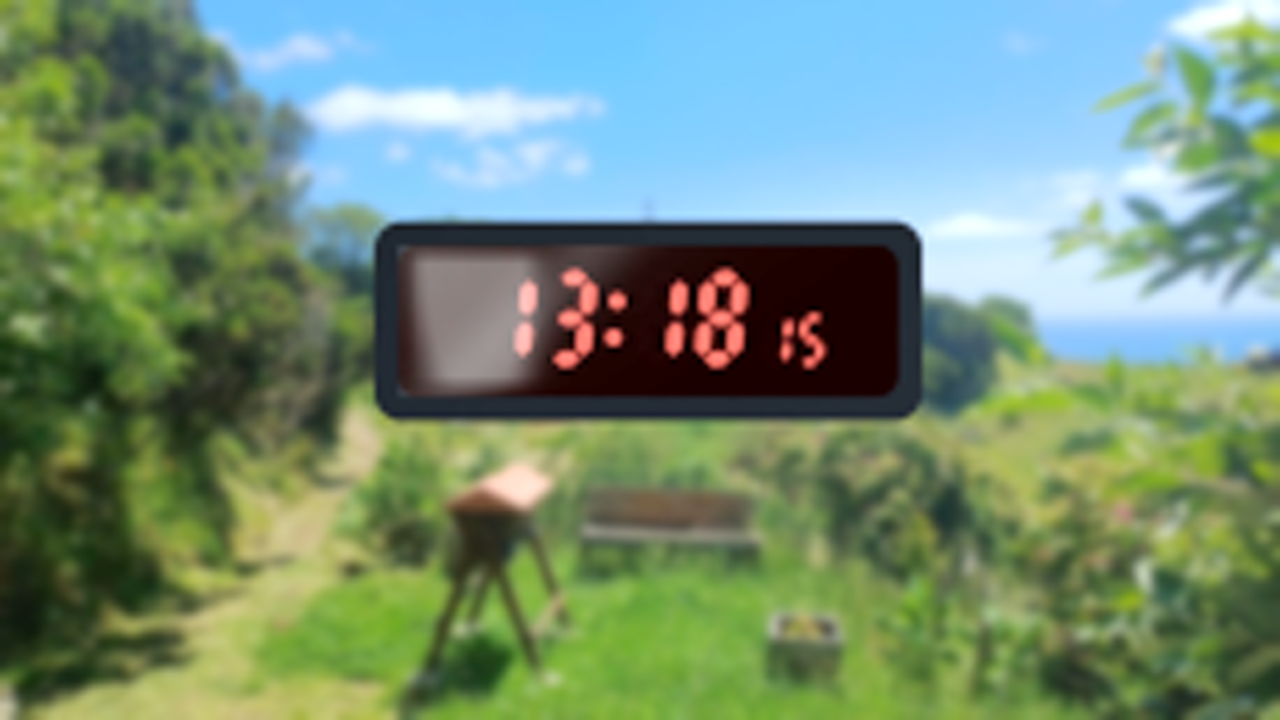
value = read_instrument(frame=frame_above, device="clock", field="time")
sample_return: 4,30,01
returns 13,18,15
